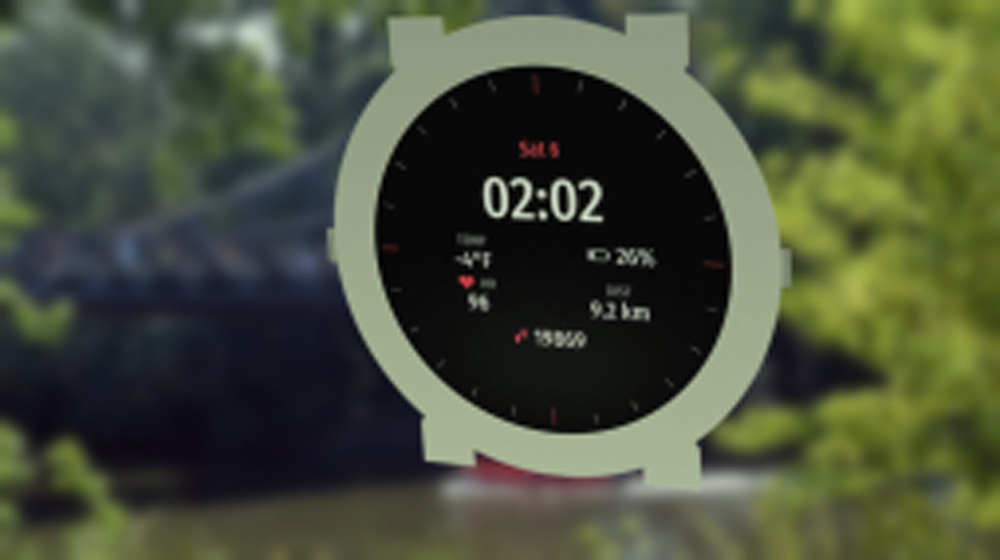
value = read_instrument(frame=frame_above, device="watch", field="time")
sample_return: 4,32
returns 2,02
